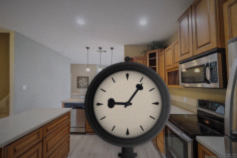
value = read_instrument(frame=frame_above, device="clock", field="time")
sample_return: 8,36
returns 9,06
